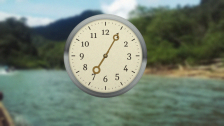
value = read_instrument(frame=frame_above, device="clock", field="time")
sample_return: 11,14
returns 7,05
